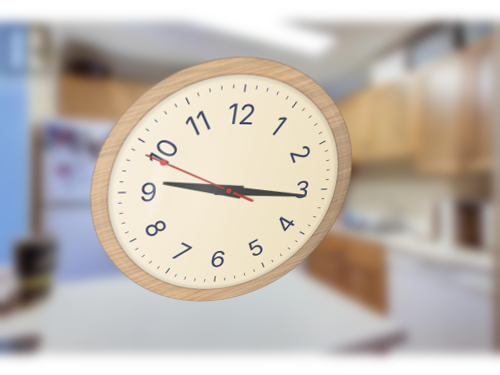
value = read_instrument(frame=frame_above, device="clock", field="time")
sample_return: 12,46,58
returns 9,15,49
